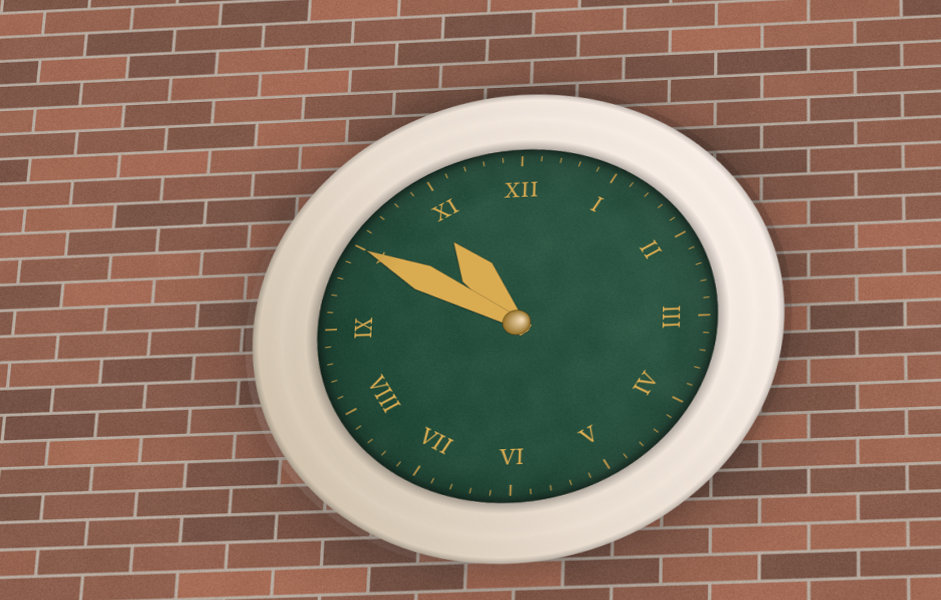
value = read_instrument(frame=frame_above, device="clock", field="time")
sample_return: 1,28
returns 10,50
